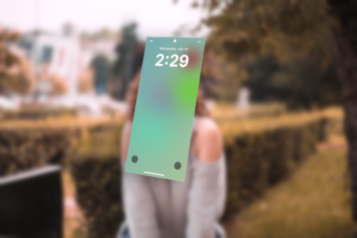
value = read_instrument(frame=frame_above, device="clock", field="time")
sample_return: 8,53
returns 2,29
